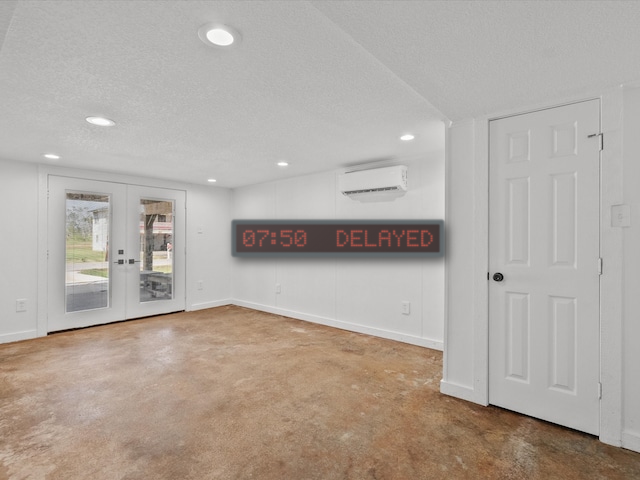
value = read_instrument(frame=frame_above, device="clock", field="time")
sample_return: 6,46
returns 7,50
